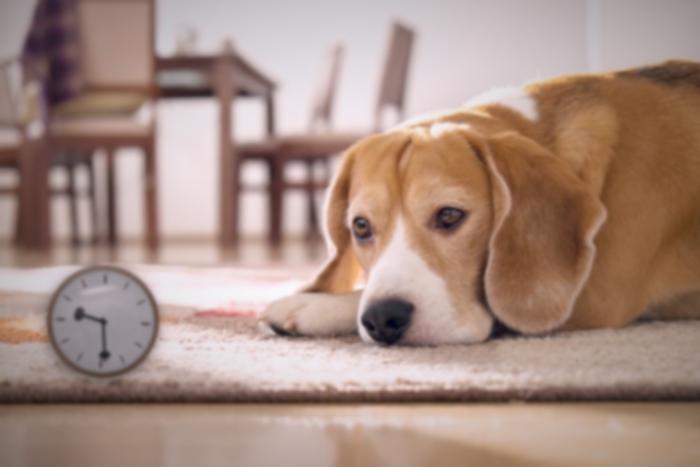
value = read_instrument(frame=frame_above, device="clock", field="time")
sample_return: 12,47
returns 9,29
